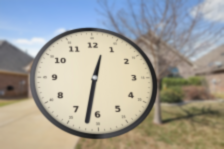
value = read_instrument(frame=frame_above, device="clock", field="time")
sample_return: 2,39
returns 12,32
